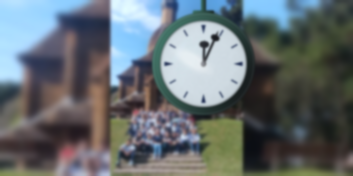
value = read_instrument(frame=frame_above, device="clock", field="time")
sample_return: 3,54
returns 12,04
